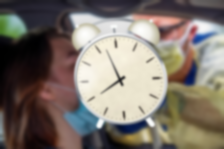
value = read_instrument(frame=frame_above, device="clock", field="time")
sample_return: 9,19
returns 7,57
